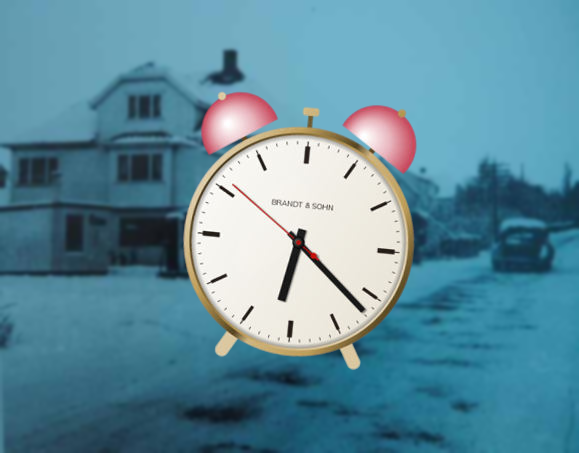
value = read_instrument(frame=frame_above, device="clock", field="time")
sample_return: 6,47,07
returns 6,21,51
